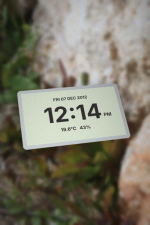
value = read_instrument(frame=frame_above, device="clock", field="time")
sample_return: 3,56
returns 12,14
